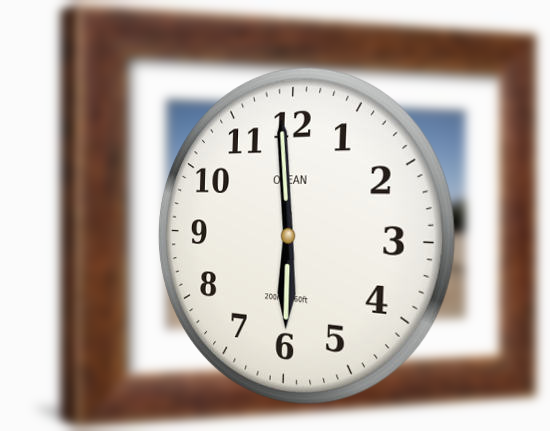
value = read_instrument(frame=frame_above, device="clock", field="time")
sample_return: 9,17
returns 5,59
